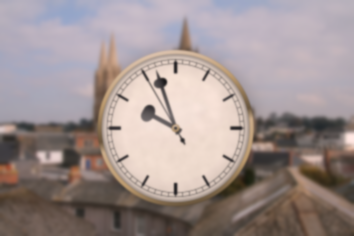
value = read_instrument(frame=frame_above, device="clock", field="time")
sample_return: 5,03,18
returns 9,56,55
